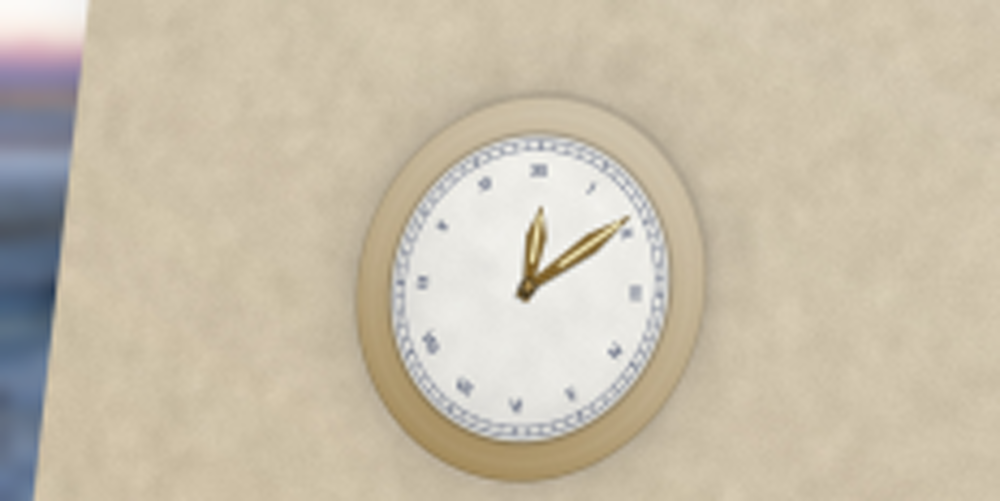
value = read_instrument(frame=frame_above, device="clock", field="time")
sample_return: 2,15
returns 12,09
